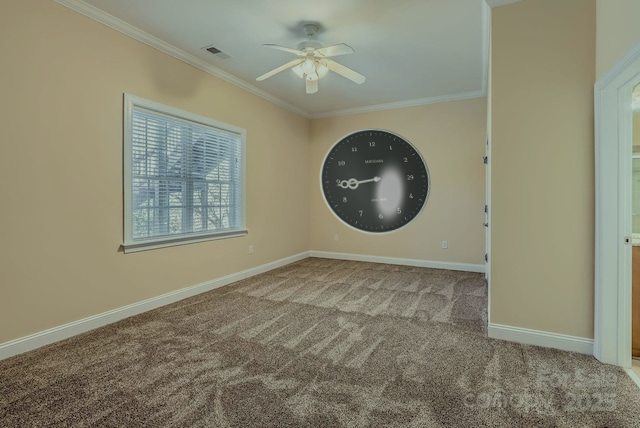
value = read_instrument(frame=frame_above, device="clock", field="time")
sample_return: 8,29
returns 8,44
